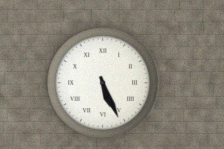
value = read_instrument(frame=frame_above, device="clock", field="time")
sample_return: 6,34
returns 5,26
